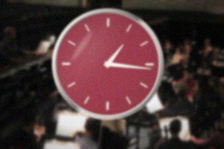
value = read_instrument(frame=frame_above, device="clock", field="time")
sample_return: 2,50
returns 1,16
